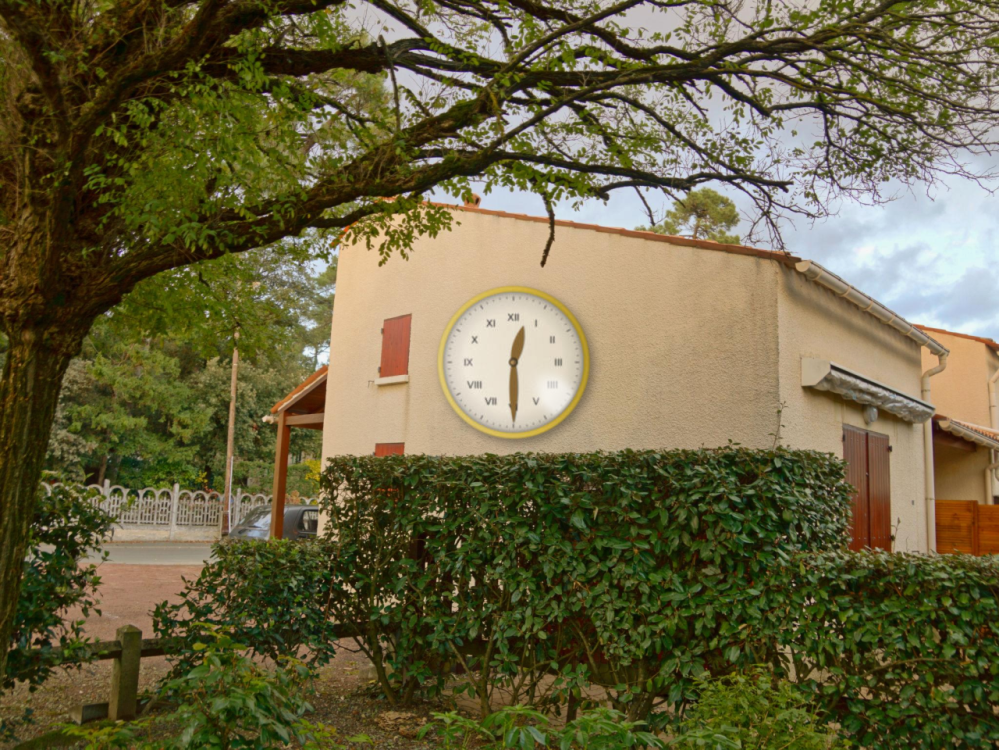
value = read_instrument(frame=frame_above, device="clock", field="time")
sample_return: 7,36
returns 12,30
